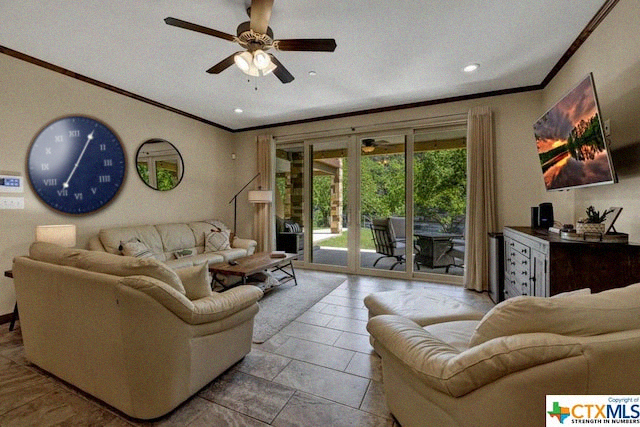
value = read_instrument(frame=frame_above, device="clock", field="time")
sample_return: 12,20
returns 7,05
